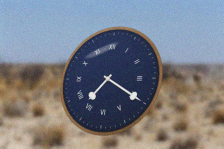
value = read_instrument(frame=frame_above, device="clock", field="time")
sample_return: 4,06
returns 7,20
